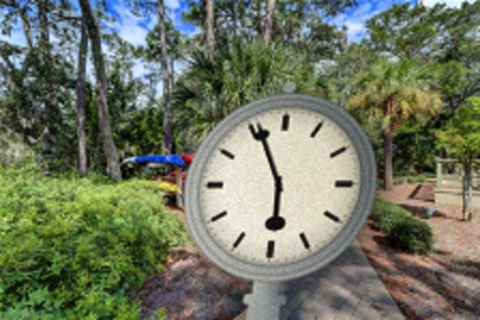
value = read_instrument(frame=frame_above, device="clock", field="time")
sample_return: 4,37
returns 5,56
